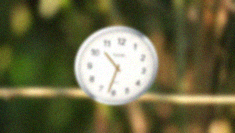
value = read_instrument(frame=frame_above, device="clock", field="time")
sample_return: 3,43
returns 10,32
